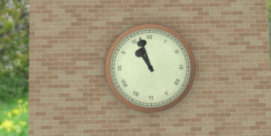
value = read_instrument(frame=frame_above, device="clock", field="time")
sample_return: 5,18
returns 10,57
